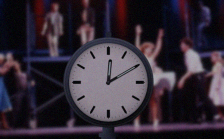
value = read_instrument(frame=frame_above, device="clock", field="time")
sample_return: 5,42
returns 12,10
